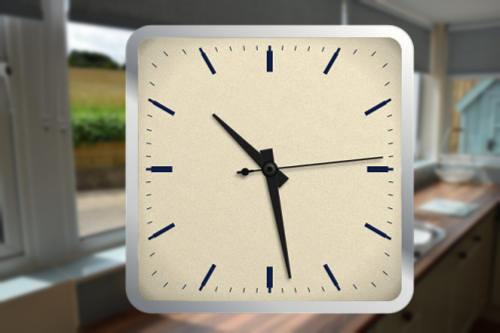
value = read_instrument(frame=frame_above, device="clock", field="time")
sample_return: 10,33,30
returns 10,28,14
